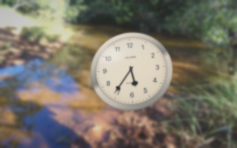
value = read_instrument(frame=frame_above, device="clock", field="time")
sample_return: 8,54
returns 5,36
